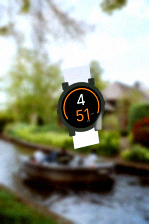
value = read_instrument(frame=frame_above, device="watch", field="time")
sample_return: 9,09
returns 4,51
